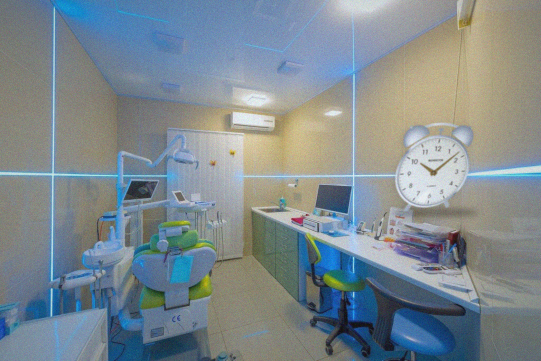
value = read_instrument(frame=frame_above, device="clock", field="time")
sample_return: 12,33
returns 10,08
